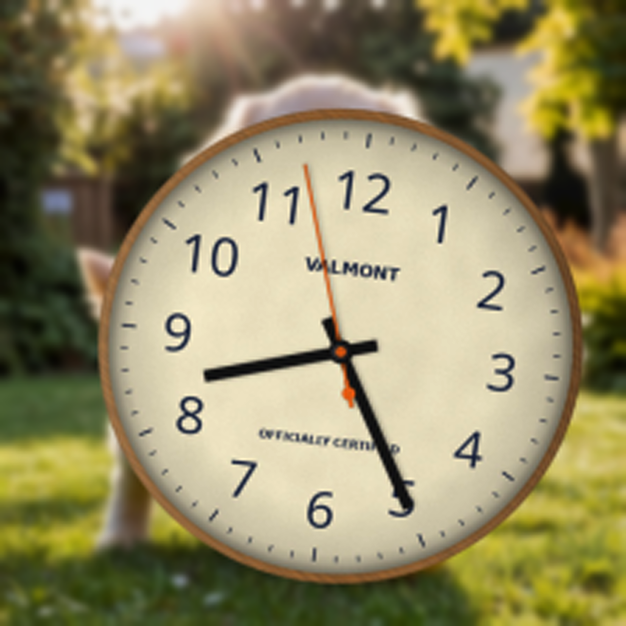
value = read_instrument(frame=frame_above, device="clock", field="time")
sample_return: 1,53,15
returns 8,24,57
